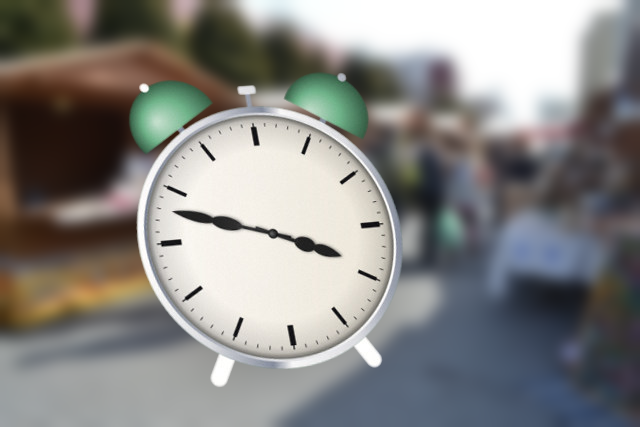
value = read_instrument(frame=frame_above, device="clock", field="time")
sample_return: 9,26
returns 3,48
